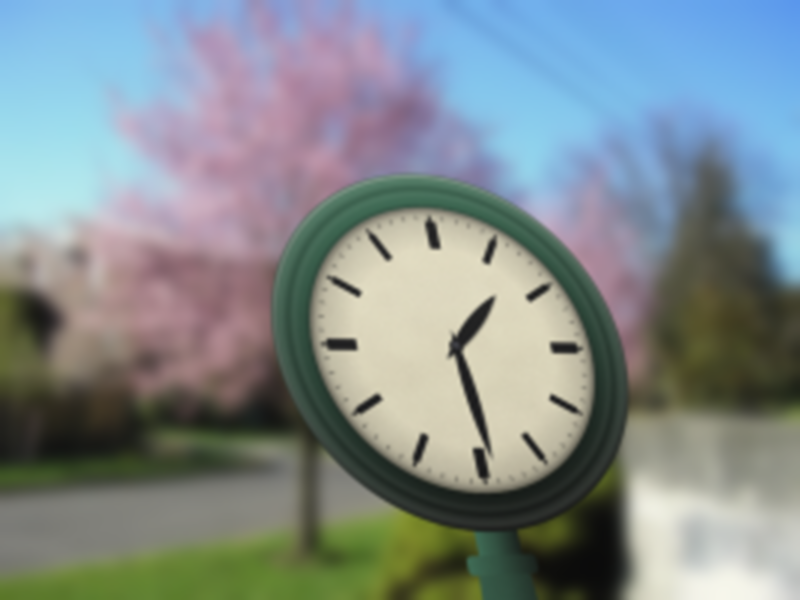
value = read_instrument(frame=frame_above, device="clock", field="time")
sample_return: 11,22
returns 1,29
